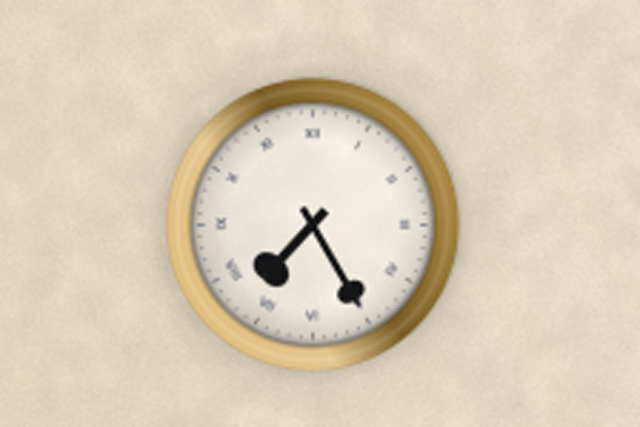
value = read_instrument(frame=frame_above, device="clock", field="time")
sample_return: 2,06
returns 7,25
